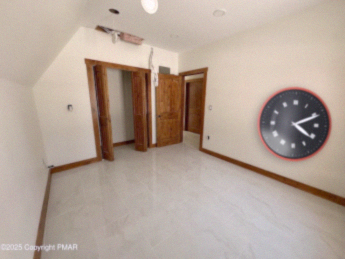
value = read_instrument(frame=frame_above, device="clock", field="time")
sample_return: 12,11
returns 4,11
